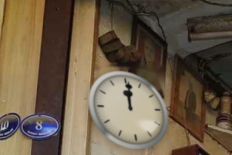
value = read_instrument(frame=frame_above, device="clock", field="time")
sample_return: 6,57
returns 12,01
